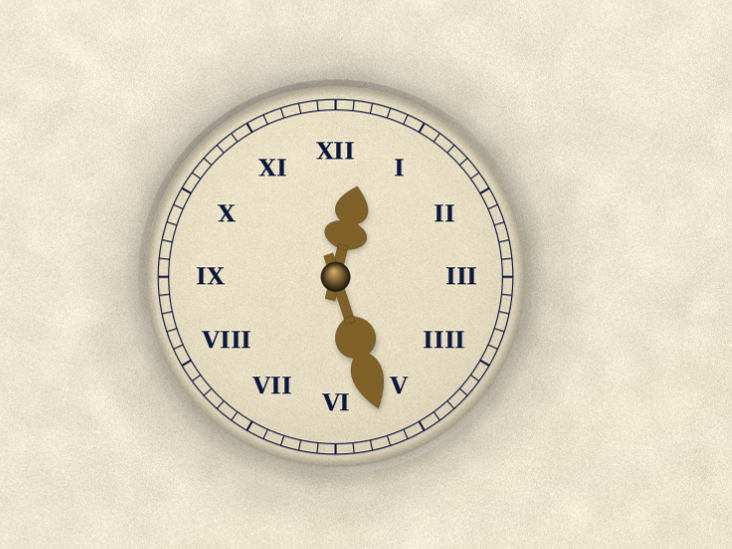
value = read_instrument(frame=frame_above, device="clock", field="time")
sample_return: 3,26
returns 12,27
